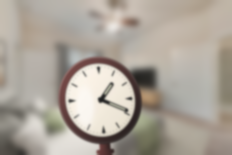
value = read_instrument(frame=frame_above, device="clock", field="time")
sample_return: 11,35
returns 1,19
